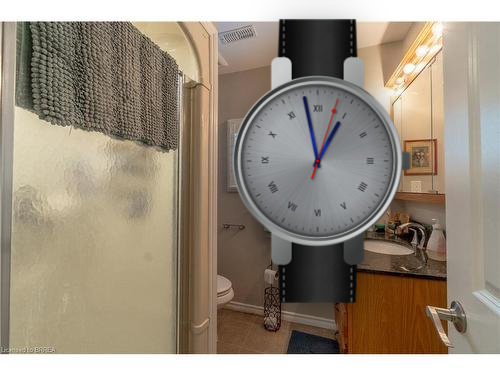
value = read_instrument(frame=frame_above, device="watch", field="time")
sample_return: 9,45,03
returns 12,58,03
